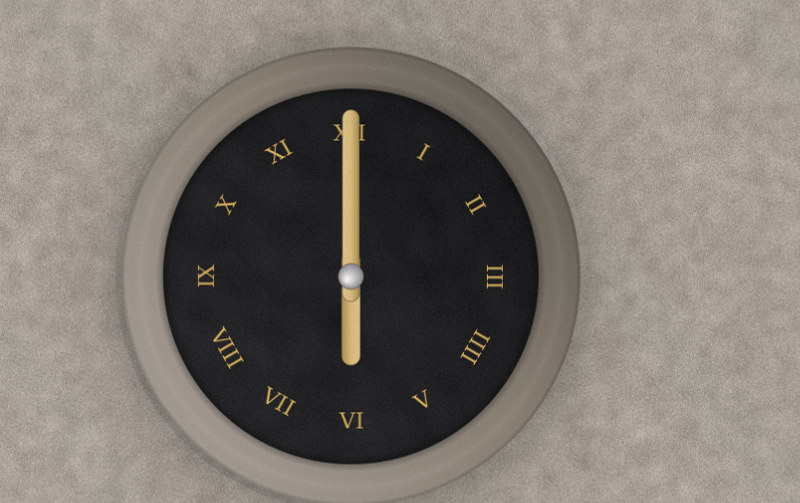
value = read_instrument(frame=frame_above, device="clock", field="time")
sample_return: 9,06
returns 6,00
